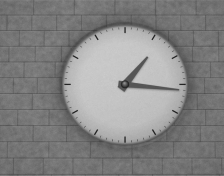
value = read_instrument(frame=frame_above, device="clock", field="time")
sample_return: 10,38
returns 1,16
